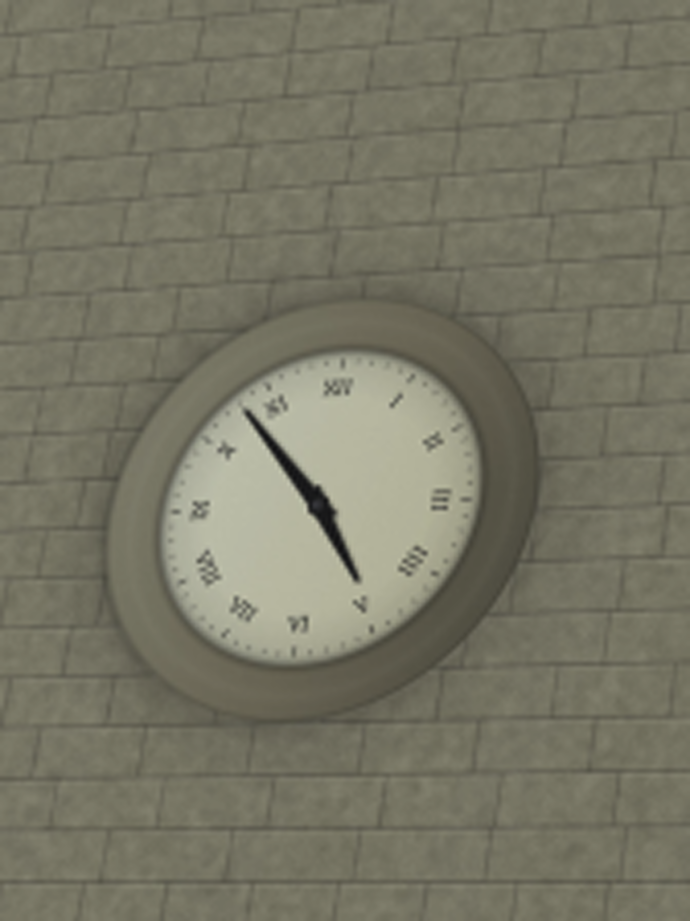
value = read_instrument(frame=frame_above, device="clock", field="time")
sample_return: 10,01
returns 4,53
